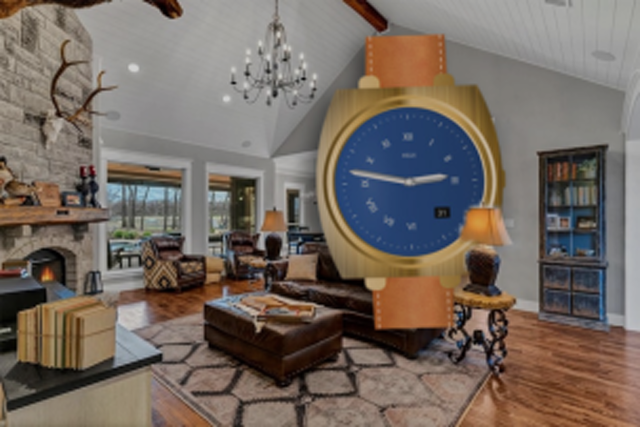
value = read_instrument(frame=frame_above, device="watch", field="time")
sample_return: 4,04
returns 2,47
